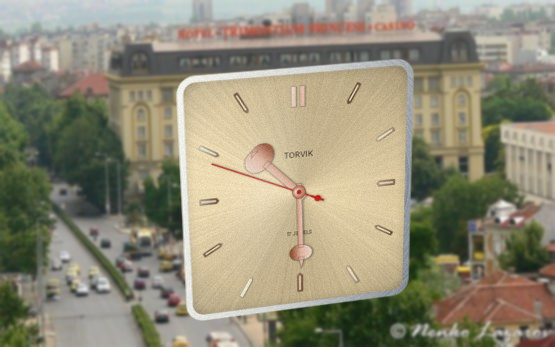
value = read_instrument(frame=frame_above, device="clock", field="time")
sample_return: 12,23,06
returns 10,29,49
